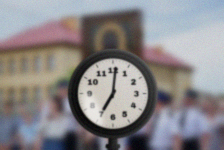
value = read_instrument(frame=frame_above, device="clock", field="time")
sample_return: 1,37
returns 7,01
